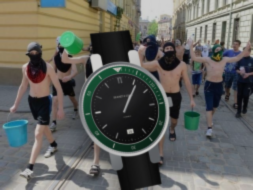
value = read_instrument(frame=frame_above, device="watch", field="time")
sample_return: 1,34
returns 1,06
